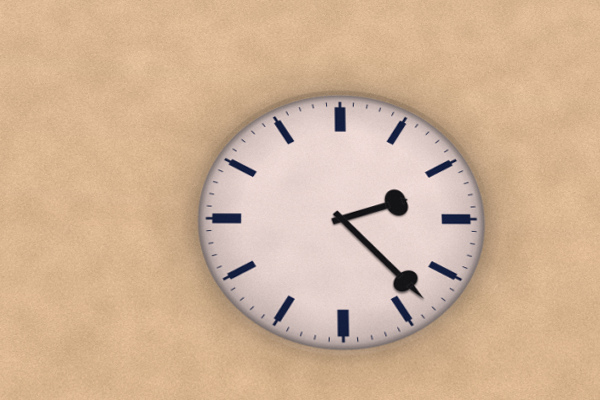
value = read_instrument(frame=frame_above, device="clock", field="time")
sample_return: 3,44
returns 2,23
